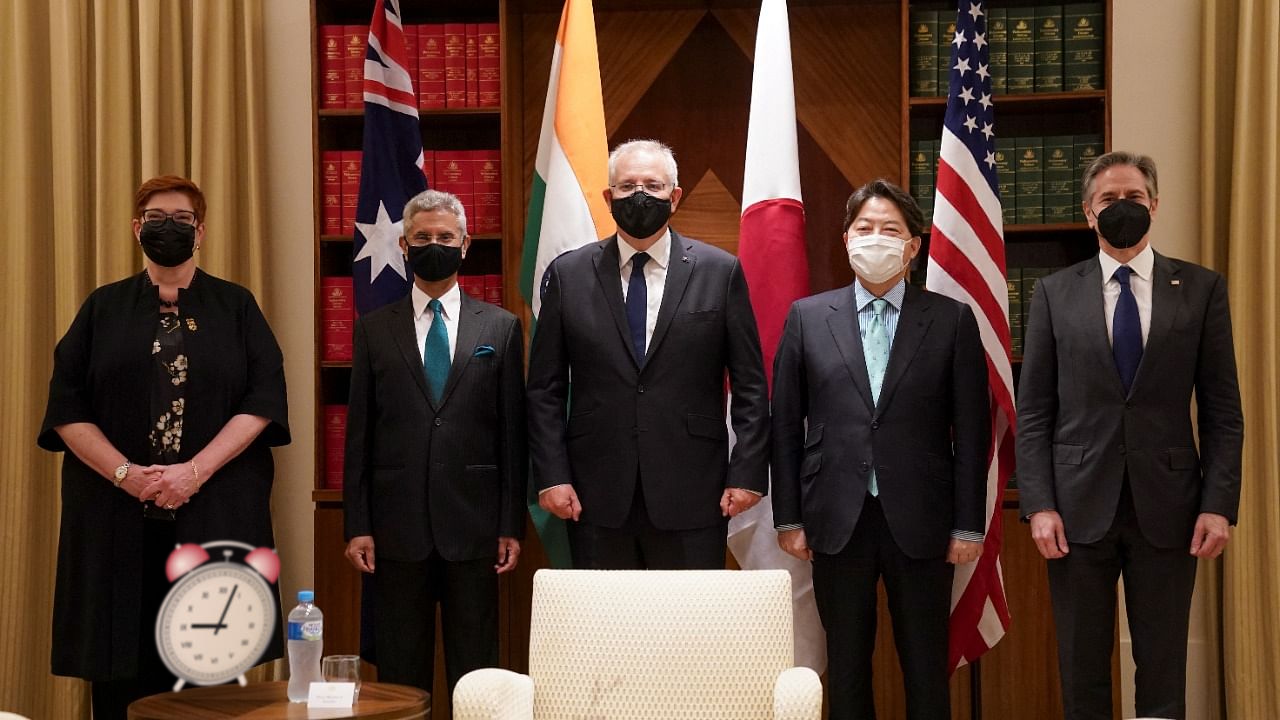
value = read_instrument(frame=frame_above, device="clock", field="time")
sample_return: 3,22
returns 9,03
